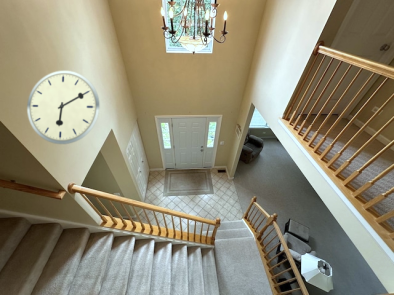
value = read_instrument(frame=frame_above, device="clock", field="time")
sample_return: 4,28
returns 6,10
